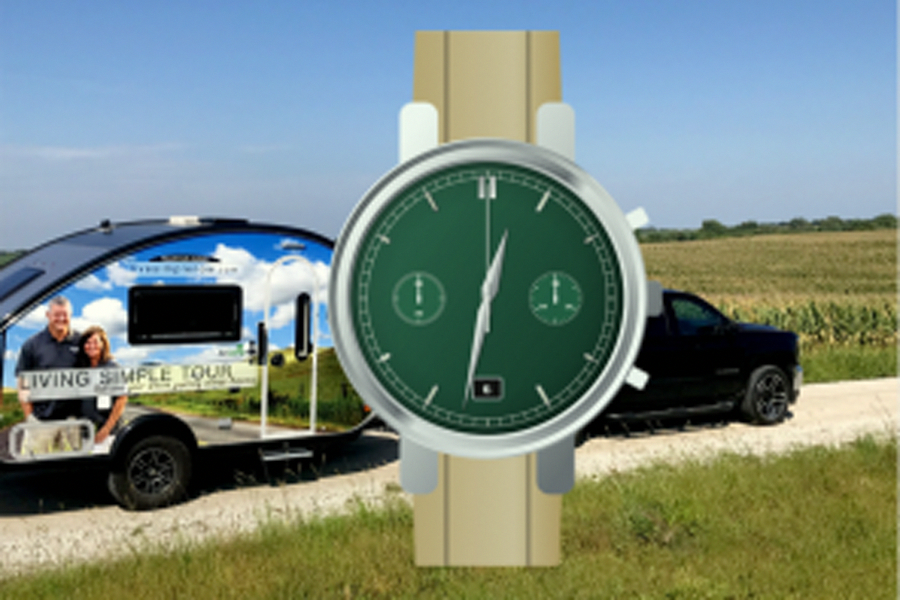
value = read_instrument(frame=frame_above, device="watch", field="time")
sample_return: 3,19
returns 12,32
